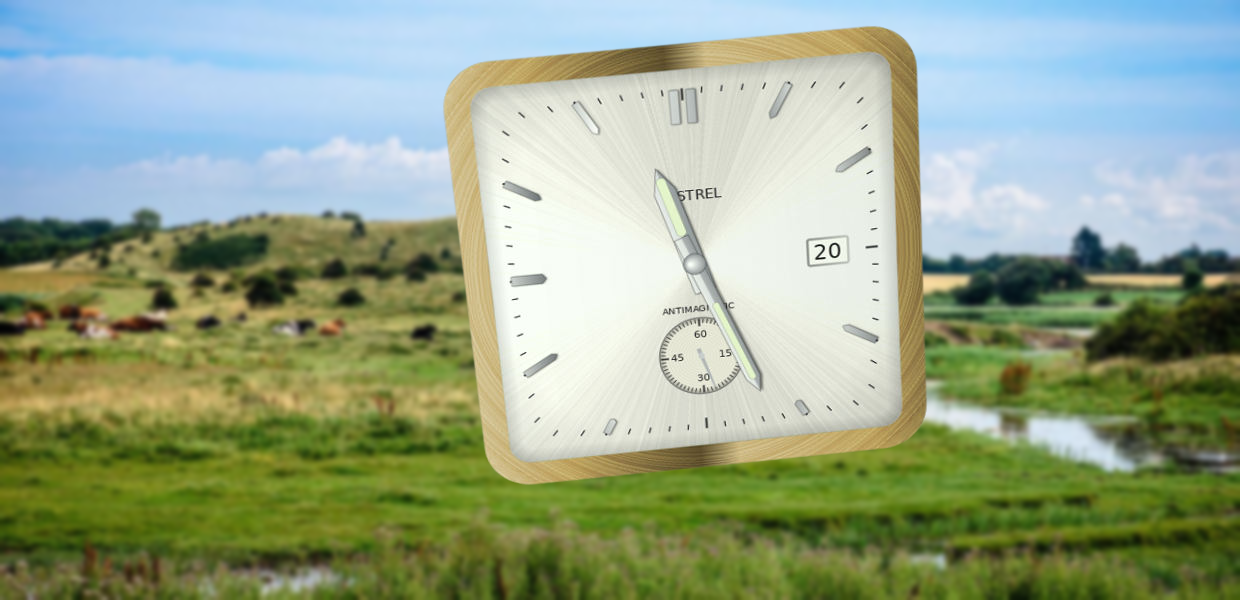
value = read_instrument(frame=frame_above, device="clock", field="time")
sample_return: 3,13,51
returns 11,26,27
